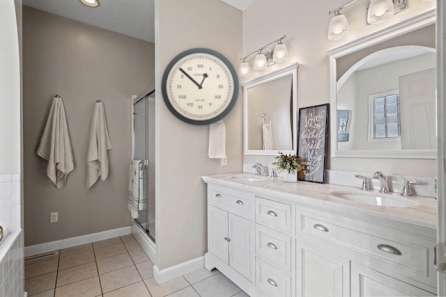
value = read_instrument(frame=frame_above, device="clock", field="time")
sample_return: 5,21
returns 12,52
